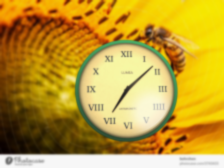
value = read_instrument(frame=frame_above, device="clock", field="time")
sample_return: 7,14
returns 7,08
